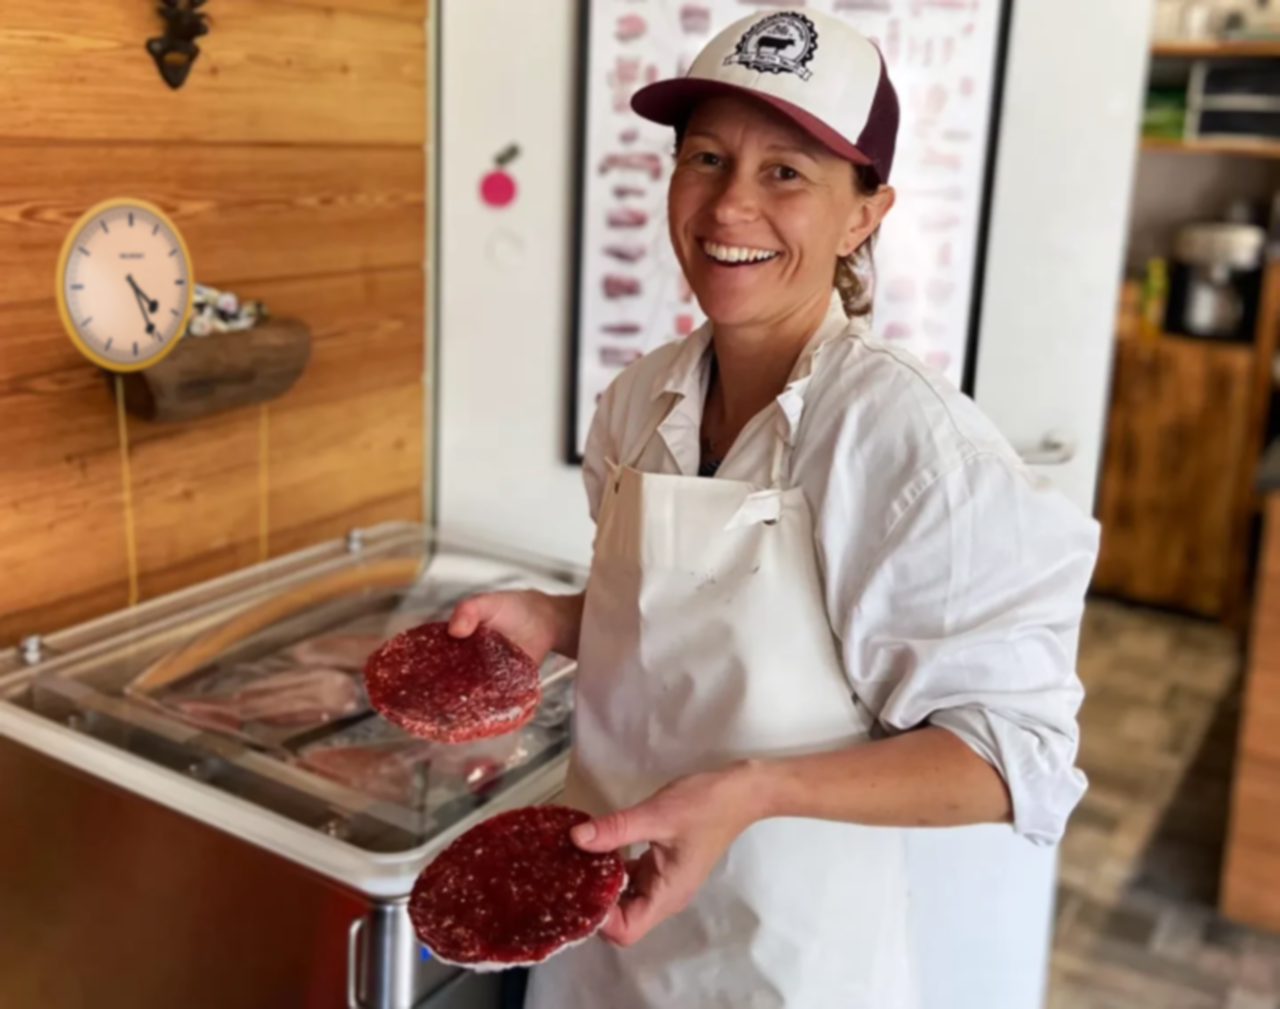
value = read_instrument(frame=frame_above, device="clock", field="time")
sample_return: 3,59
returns 4,26
